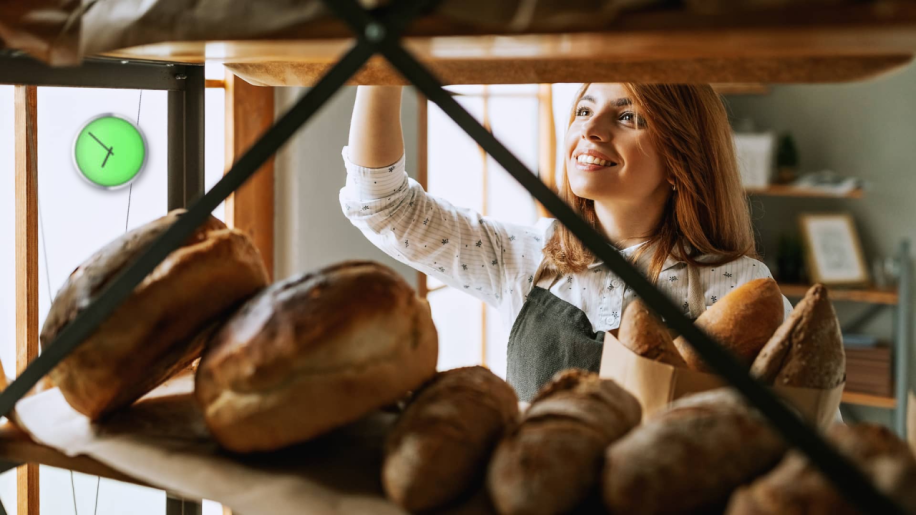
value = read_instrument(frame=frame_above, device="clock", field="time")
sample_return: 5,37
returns 6,52
